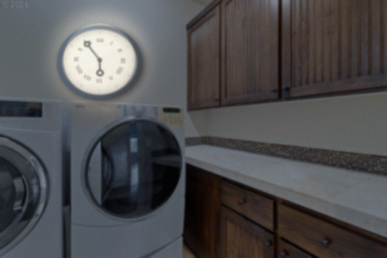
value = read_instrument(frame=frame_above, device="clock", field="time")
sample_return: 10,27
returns 5,54
